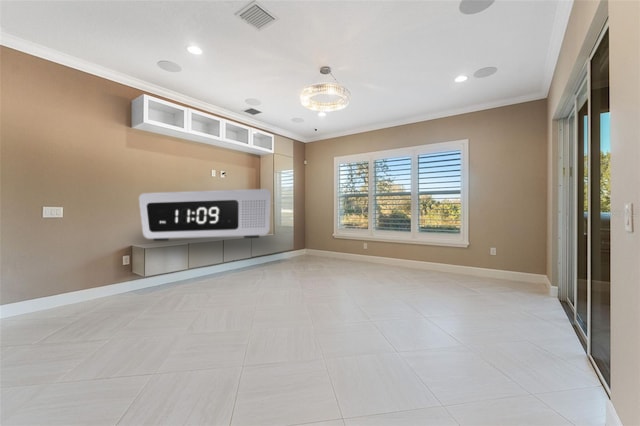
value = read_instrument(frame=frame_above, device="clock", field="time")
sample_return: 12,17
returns 11,09
